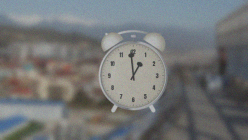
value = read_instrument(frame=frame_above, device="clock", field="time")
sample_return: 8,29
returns 12,59
